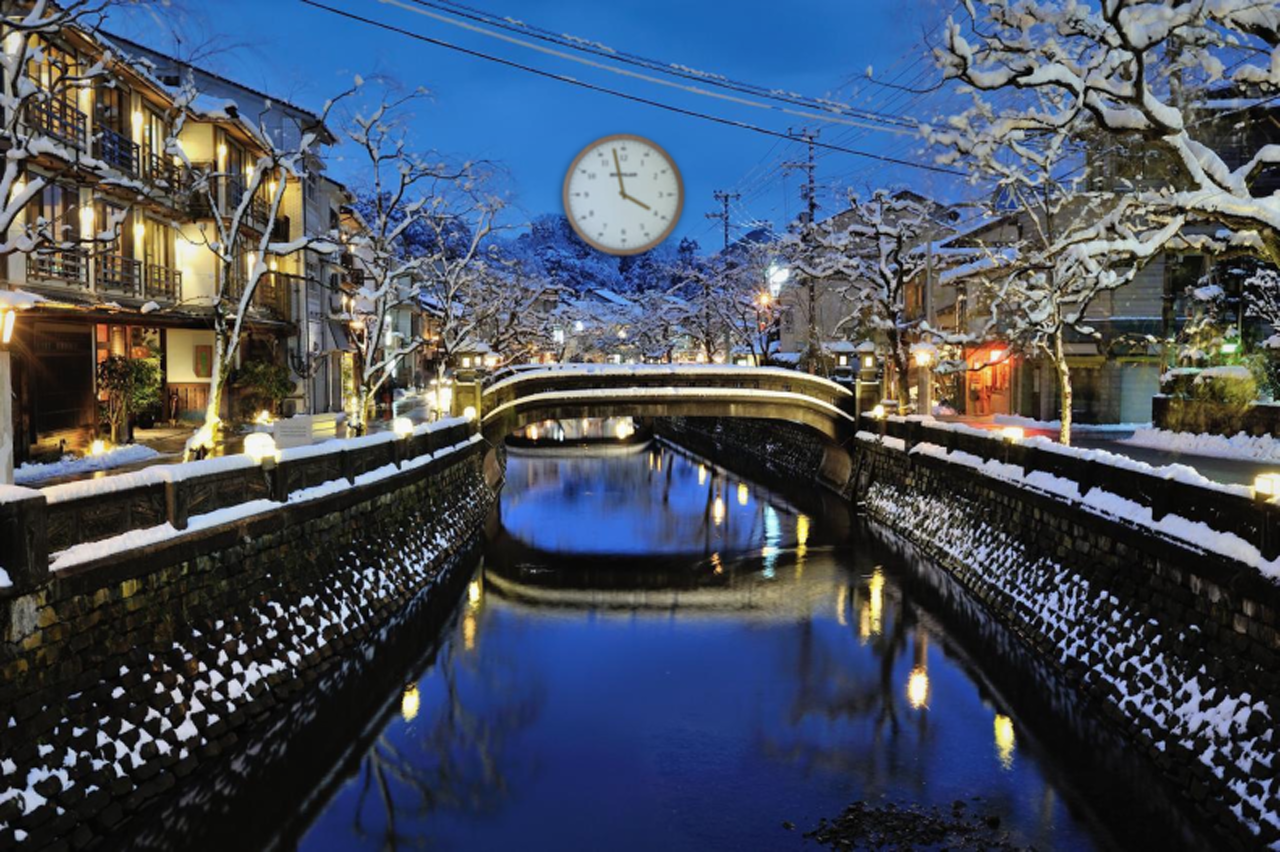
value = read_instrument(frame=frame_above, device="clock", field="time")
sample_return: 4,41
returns 3,58
